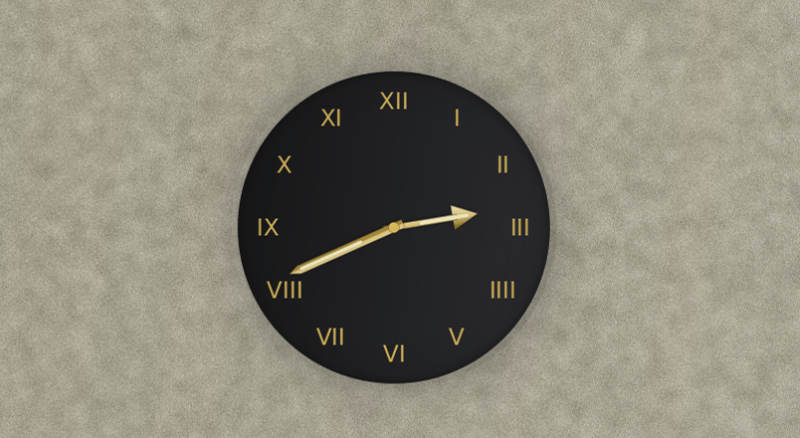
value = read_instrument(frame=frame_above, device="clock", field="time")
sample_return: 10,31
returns 2,41
